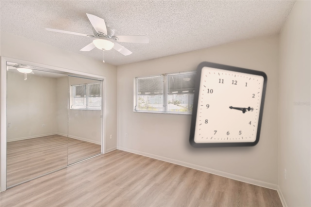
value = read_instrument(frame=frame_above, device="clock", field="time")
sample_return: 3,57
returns 3,15
